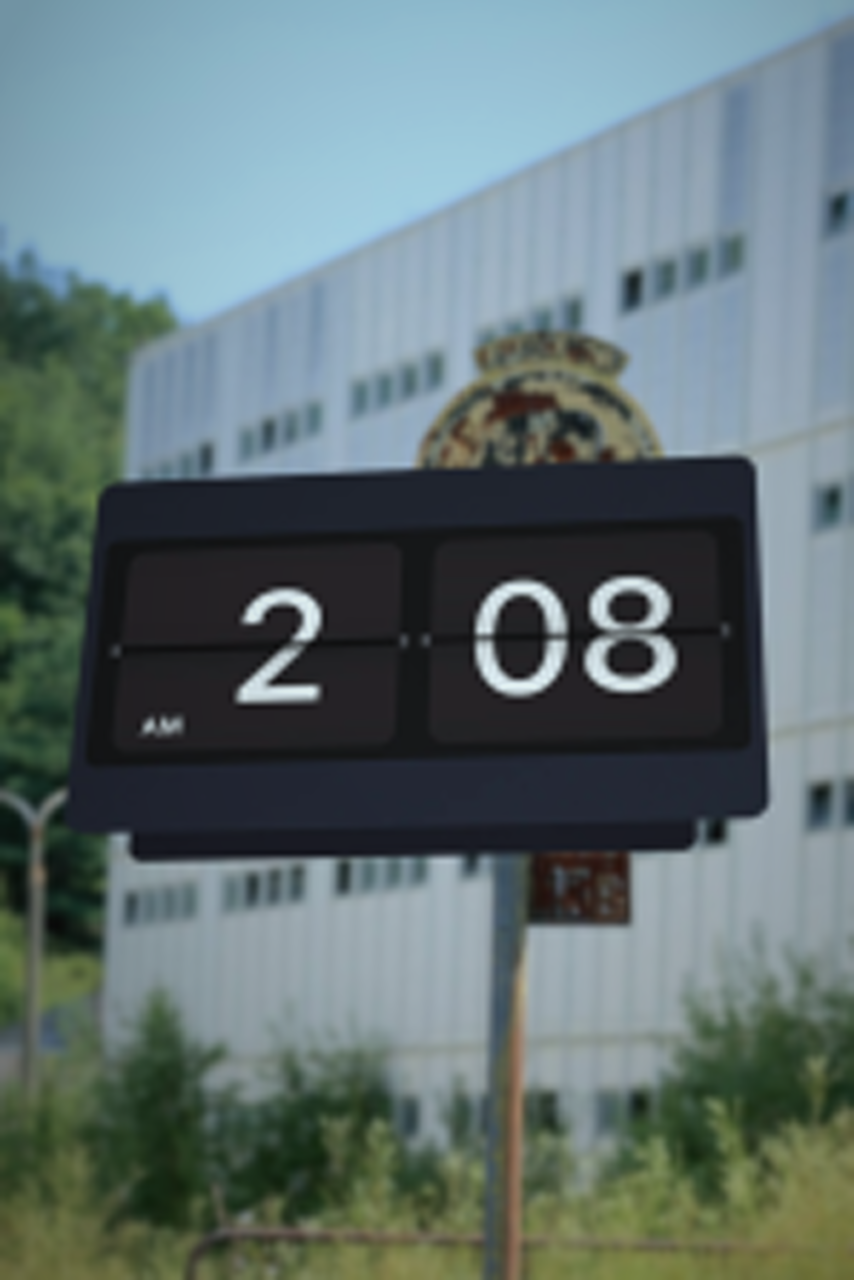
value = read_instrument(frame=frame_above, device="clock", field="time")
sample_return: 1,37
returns 2,08
